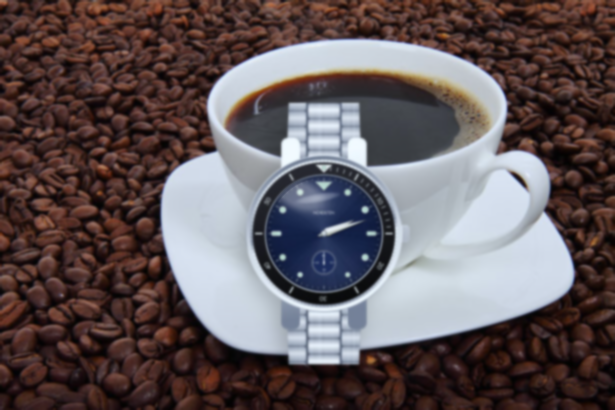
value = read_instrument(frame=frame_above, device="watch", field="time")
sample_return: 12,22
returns 2,12
